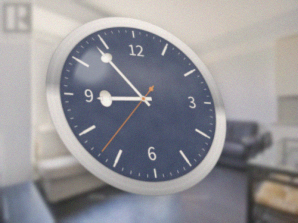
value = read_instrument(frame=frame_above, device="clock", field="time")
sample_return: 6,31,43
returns 8,53,37
